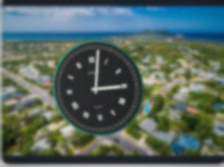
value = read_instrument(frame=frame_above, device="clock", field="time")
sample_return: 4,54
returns 3,02
